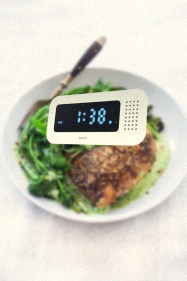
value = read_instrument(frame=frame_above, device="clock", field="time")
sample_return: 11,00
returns 1,38
